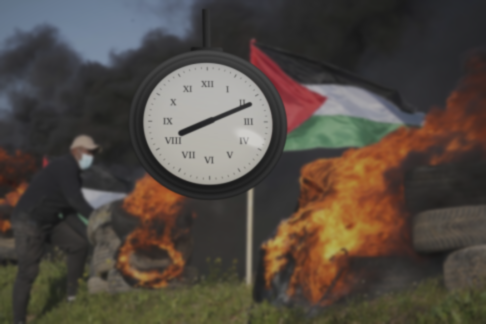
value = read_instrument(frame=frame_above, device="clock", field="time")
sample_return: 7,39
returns 8,11
